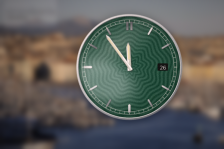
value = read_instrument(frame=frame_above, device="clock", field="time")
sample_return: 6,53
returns 11,54
